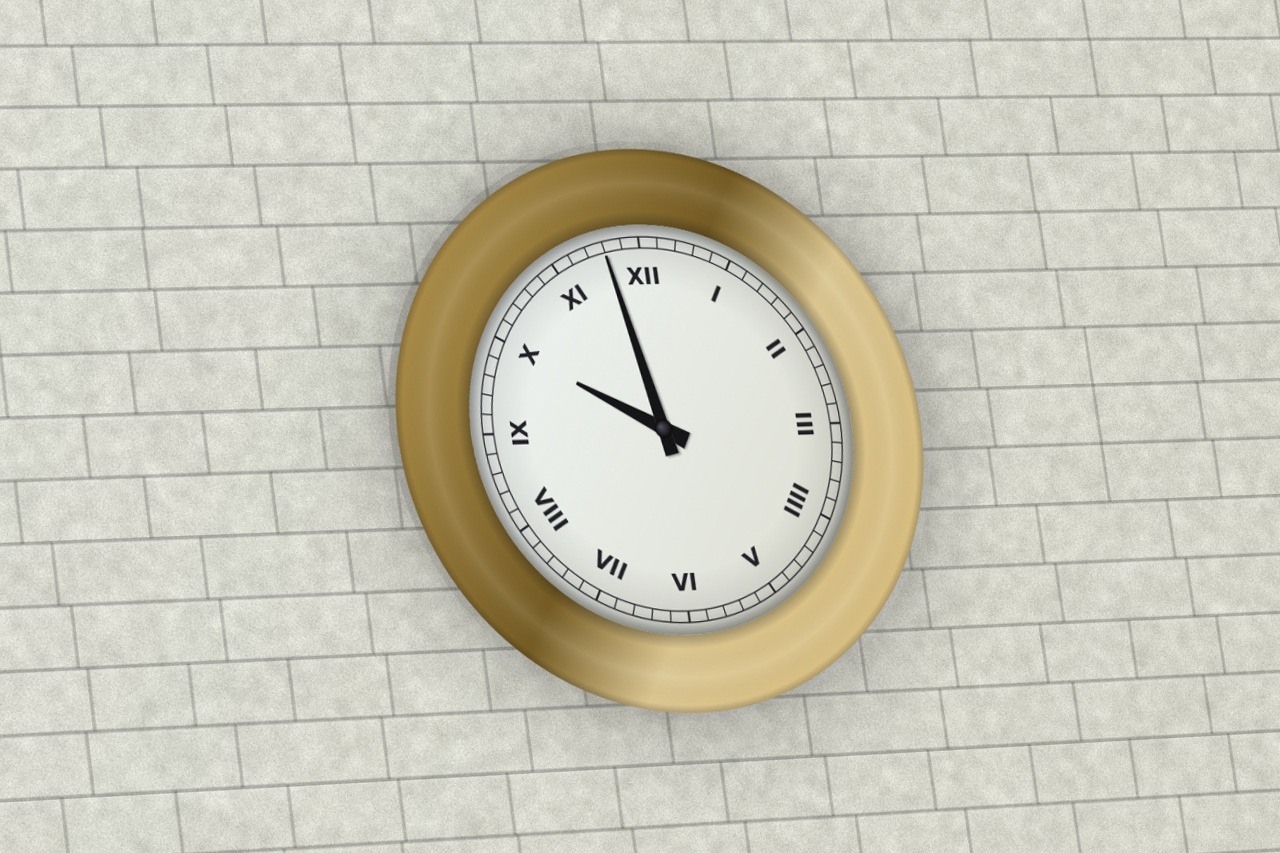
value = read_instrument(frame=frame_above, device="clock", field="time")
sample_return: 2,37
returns 9,58
